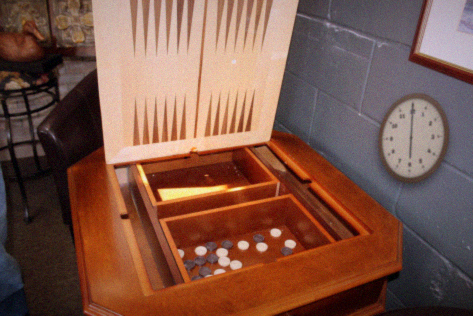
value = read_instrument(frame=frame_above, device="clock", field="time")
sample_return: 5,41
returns 6,00
